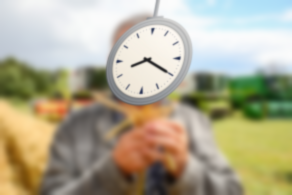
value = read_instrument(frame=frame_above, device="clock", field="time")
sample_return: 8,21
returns 8,20
